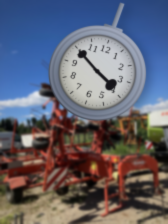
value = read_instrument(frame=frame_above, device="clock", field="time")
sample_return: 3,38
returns 3,50
